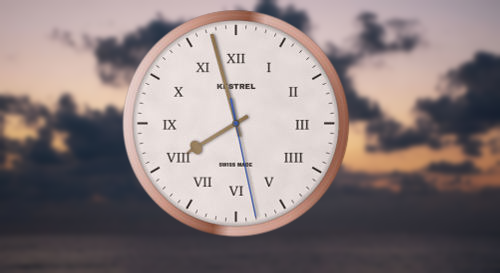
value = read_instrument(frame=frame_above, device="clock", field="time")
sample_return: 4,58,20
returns 7,57,28
